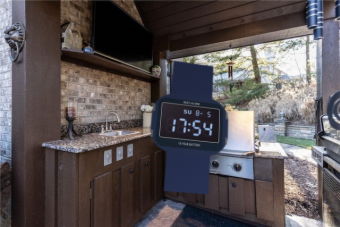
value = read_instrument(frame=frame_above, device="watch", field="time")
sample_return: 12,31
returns 17,54
